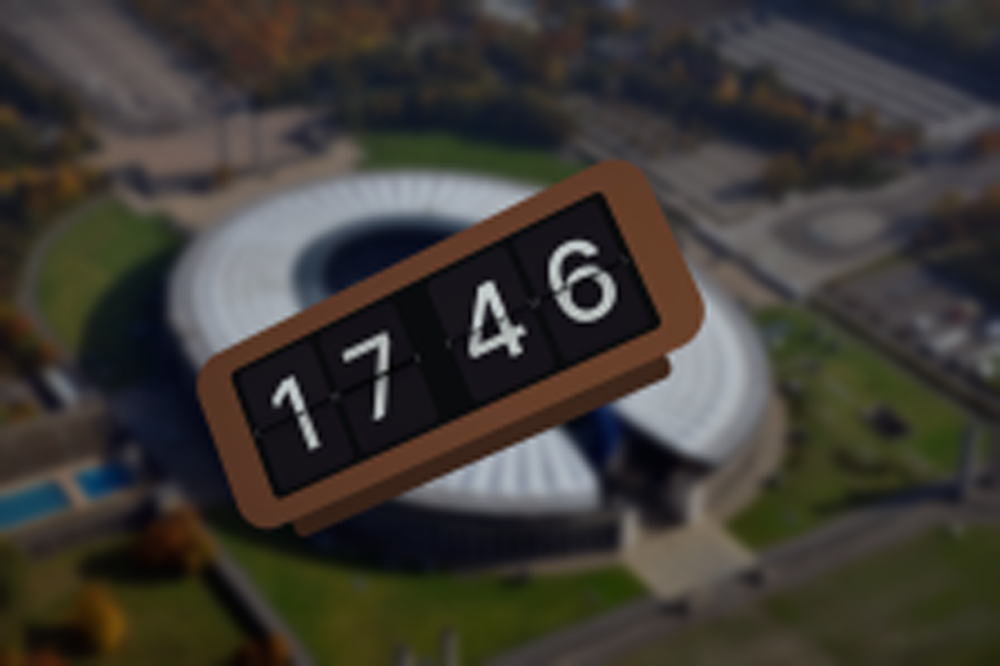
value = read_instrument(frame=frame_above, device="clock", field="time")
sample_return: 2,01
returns 17,46
